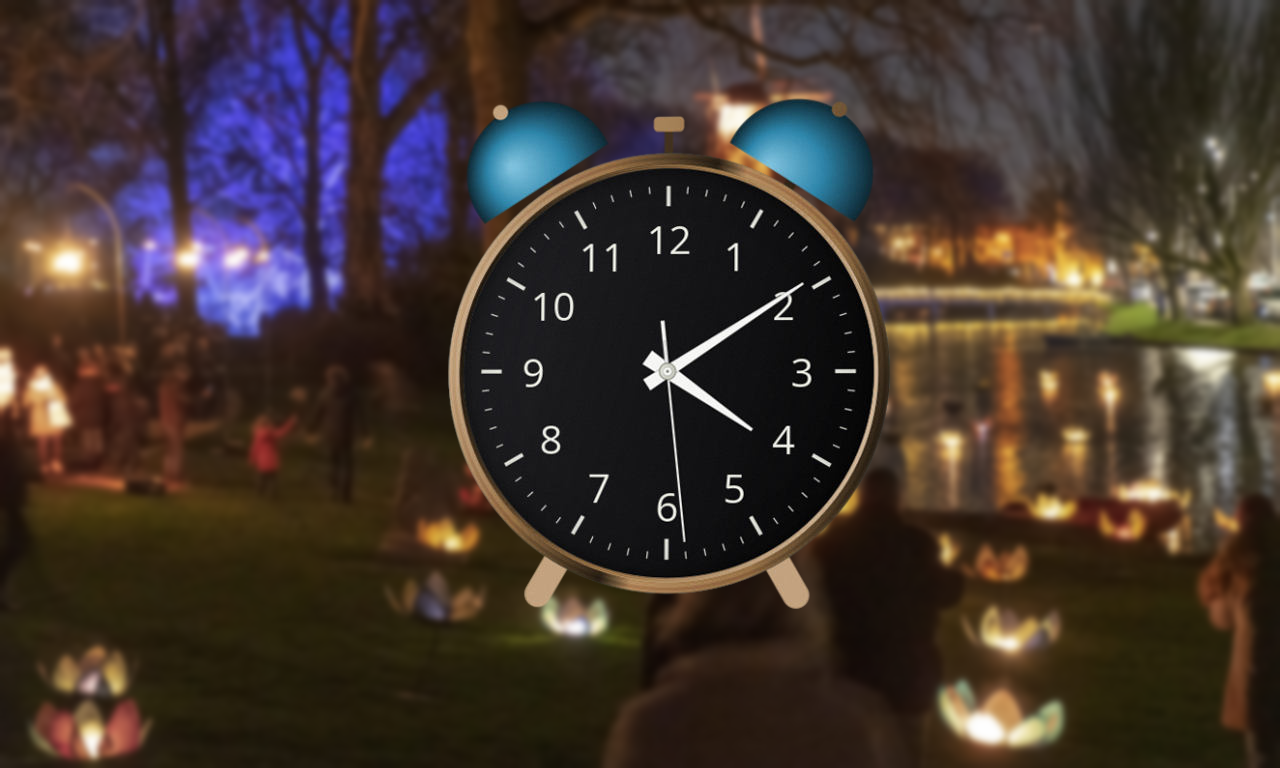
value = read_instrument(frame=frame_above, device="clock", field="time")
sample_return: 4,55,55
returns 4,09,29
